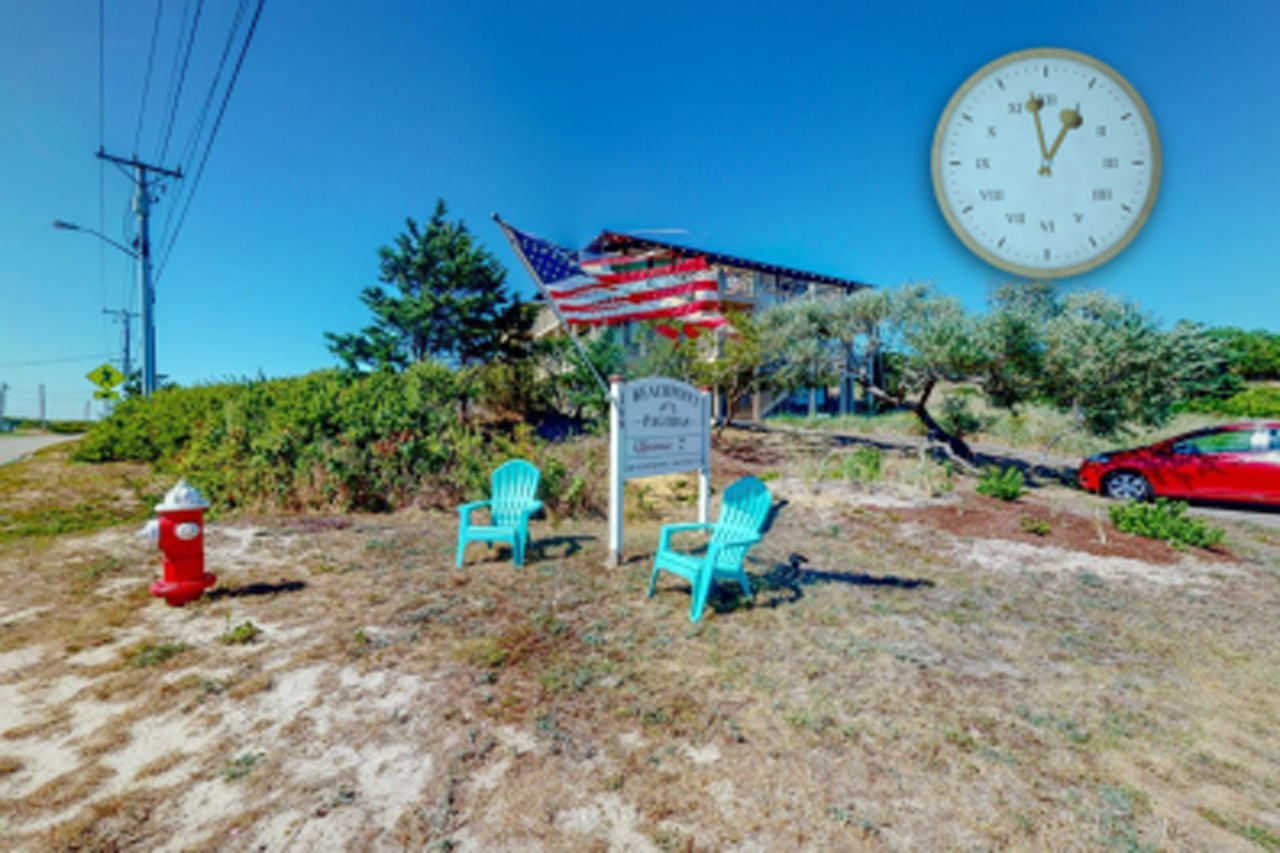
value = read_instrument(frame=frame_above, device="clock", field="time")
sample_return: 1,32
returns 12,58
